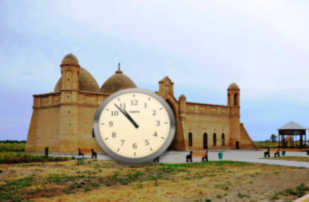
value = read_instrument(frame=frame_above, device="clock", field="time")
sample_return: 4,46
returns 10,53
